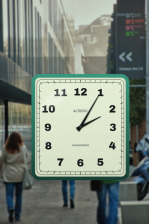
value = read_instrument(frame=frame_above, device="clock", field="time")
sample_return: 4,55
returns 2,05
